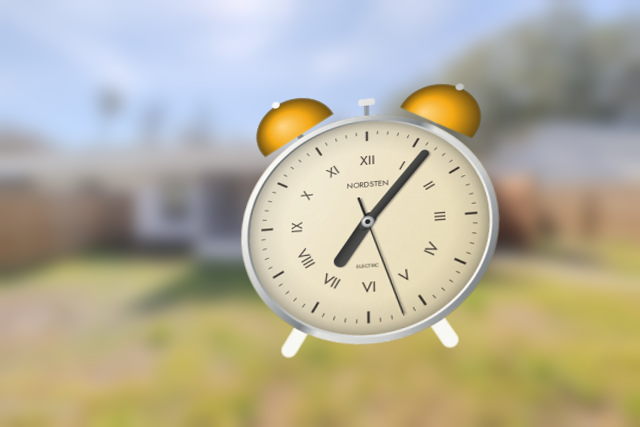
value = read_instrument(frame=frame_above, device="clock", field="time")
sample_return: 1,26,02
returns 7,06,27
